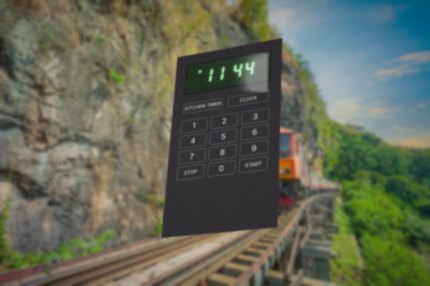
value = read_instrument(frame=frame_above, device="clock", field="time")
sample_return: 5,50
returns 11,44
